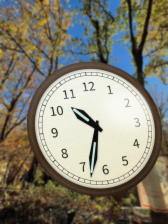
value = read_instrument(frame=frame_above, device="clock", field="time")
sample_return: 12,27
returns 10,33
